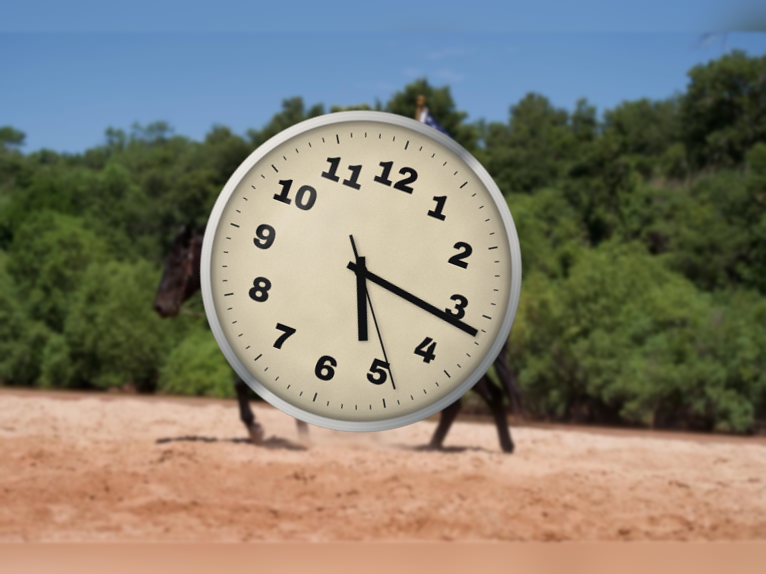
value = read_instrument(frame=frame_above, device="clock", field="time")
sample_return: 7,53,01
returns 5,16,24
